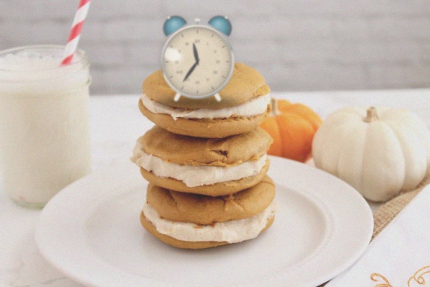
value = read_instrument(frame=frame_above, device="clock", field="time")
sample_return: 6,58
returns 11,36
